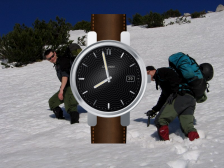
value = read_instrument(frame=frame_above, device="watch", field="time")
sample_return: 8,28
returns 7,58
